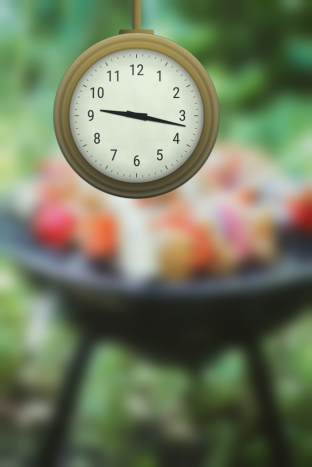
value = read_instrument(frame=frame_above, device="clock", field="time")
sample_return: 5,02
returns 9,17
